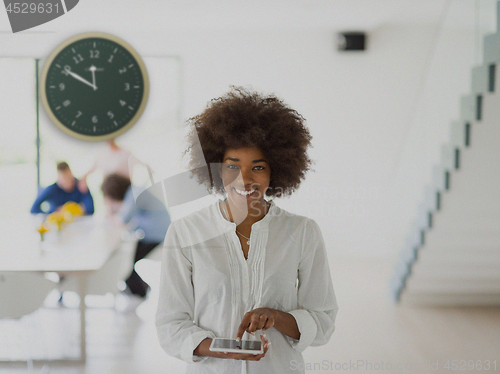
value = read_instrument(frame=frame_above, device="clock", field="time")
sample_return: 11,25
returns 11,50
